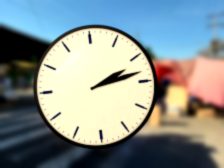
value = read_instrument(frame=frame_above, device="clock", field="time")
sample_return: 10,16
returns 2,13
